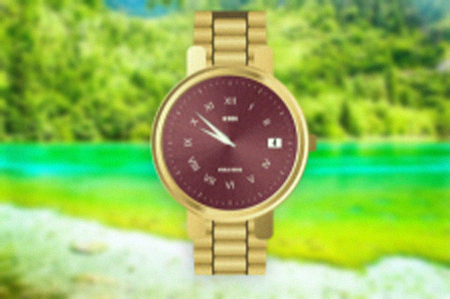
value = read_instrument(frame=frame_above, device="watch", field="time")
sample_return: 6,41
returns 9,52
